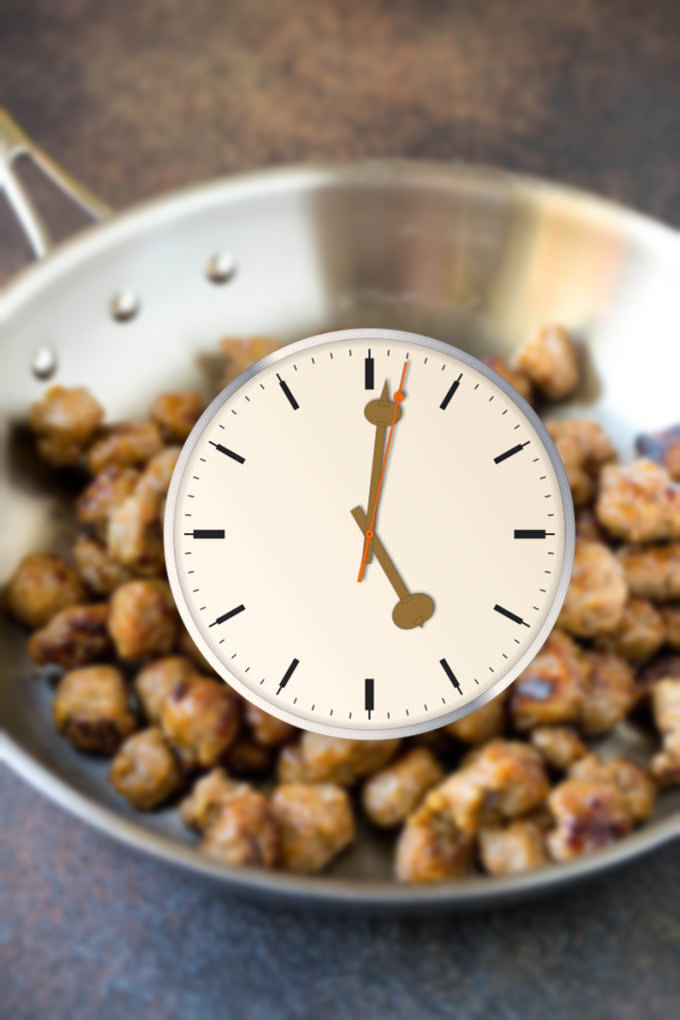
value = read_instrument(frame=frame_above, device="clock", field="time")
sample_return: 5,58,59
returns 5,01,02
